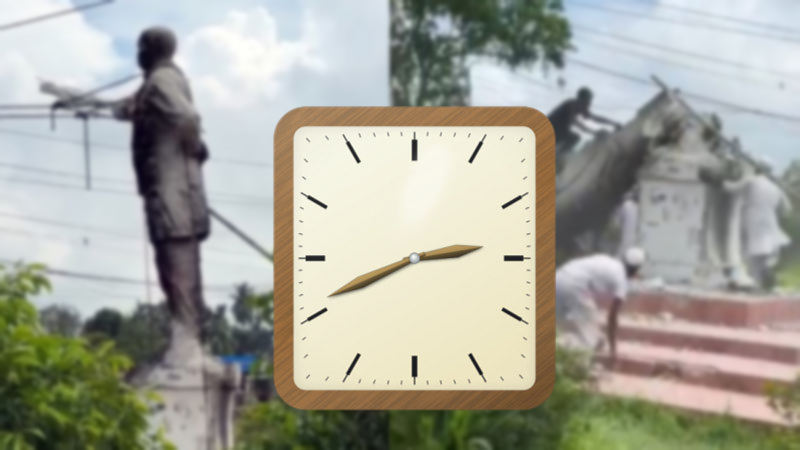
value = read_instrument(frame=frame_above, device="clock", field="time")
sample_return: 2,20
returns 2,41
